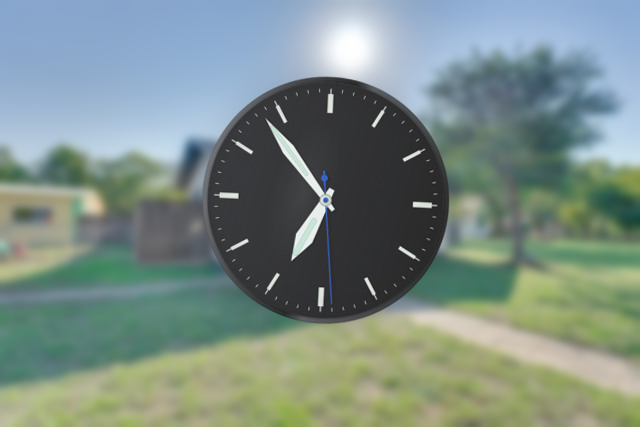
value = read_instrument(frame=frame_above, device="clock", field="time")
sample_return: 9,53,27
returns 6,53,29
